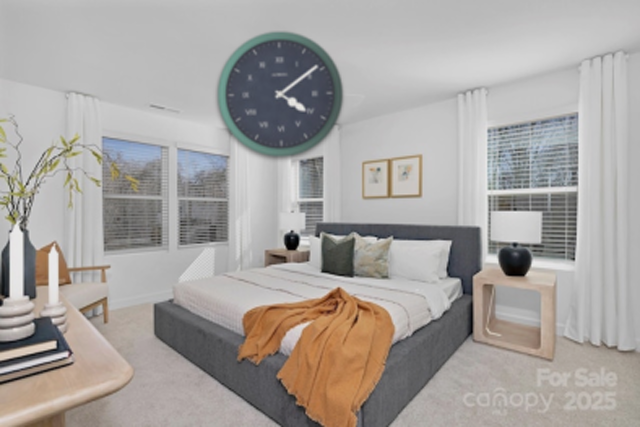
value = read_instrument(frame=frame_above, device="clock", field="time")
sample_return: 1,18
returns 4,09
